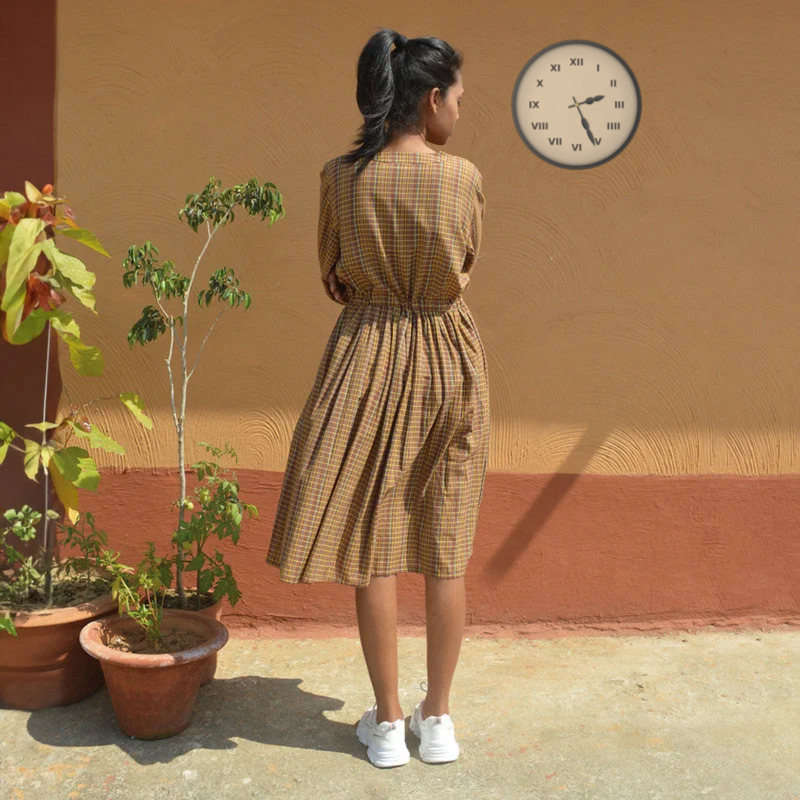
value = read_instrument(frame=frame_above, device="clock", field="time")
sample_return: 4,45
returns 2,26
